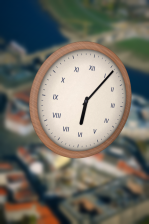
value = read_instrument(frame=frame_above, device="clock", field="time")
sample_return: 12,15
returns 6,06
